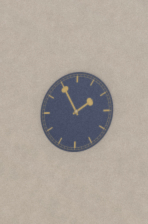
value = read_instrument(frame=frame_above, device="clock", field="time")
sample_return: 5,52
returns 1,55
